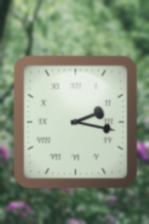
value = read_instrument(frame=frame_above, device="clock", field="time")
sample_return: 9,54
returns 2,17
